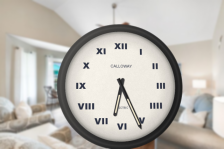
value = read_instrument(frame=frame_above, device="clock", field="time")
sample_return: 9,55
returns 6,26
